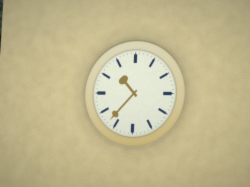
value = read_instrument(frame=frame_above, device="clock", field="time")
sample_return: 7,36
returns 10,37
